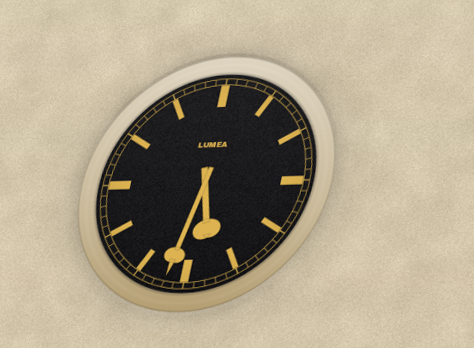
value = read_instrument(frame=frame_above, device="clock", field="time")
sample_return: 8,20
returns 5,32
